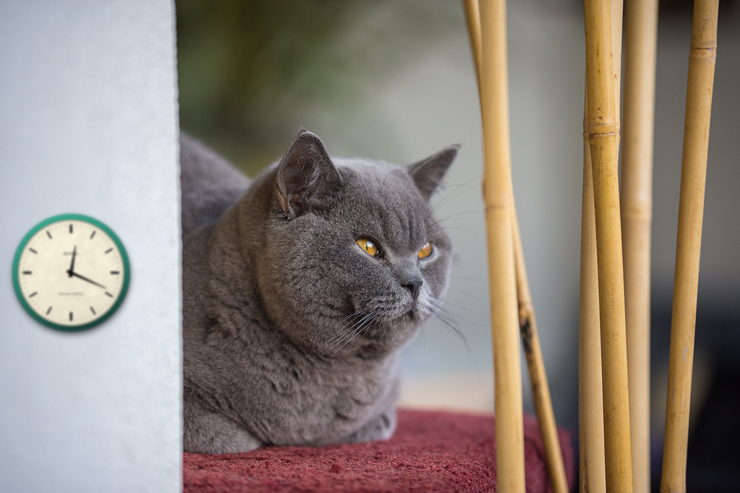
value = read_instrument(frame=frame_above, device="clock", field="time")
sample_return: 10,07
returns 12,19
